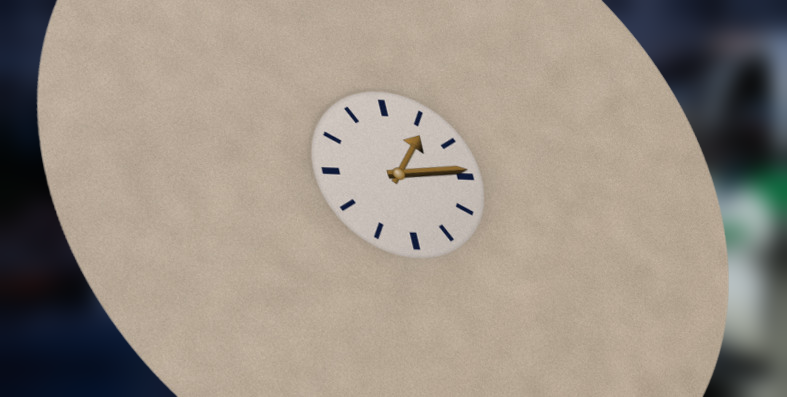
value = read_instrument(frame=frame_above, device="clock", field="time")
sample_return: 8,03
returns 1,14
